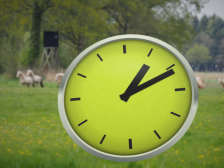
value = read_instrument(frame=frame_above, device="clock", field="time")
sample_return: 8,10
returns 1,11
